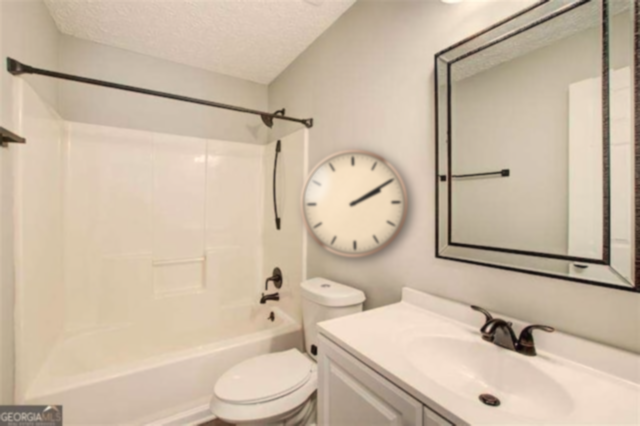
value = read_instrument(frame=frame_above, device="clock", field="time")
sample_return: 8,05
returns 2,10
